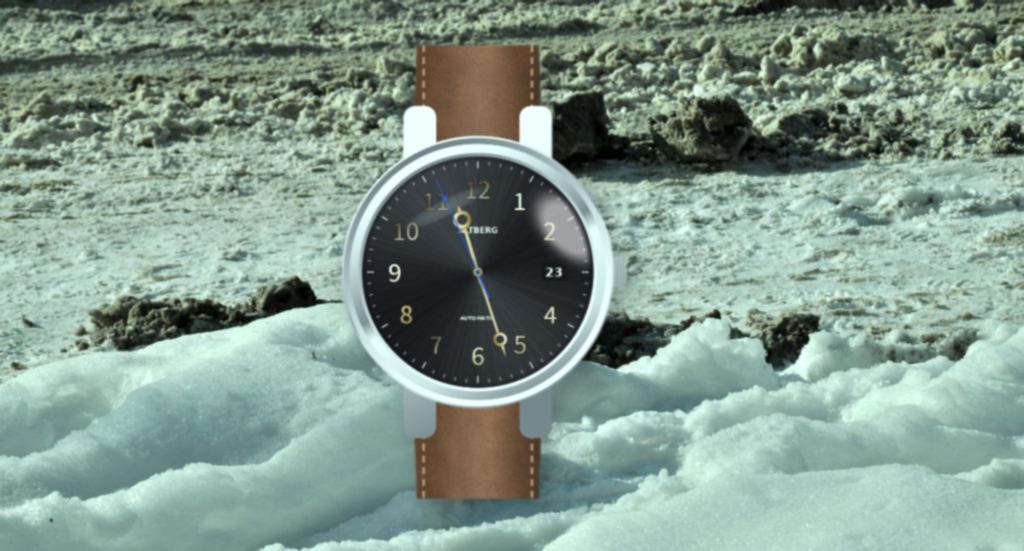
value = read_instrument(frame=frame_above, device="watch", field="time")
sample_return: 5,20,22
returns 11,26,56
